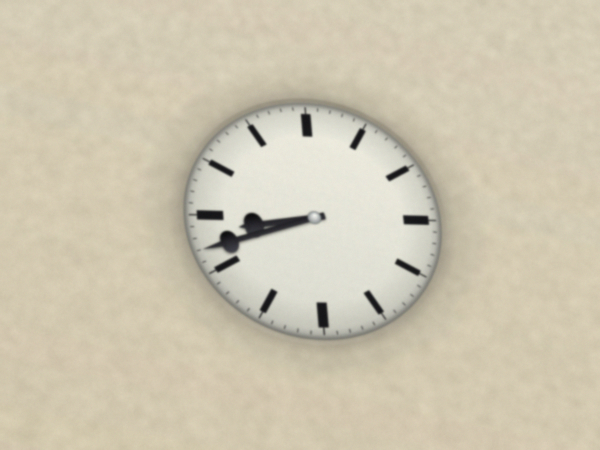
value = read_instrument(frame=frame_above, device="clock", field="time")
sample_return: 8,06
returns 8,42
